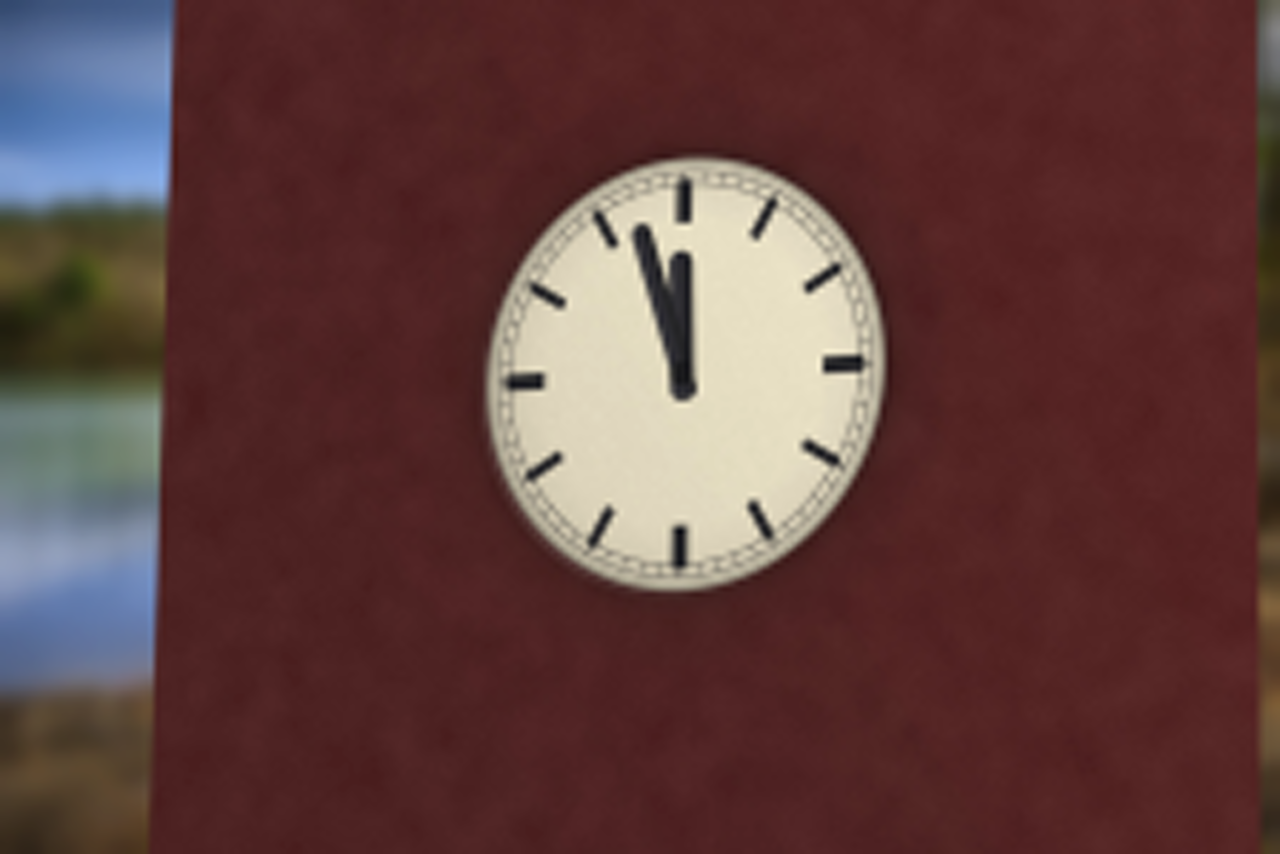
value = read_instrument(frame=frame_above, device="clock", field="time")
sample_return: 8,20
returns 11,57
